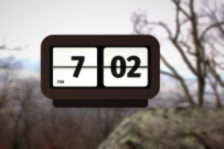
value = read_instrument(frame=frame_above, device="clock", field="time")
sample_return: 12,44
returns 7,02
